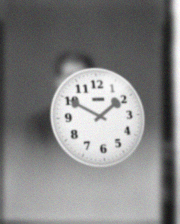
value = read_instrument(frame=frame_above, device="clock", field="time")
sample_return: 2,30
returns 1,50
